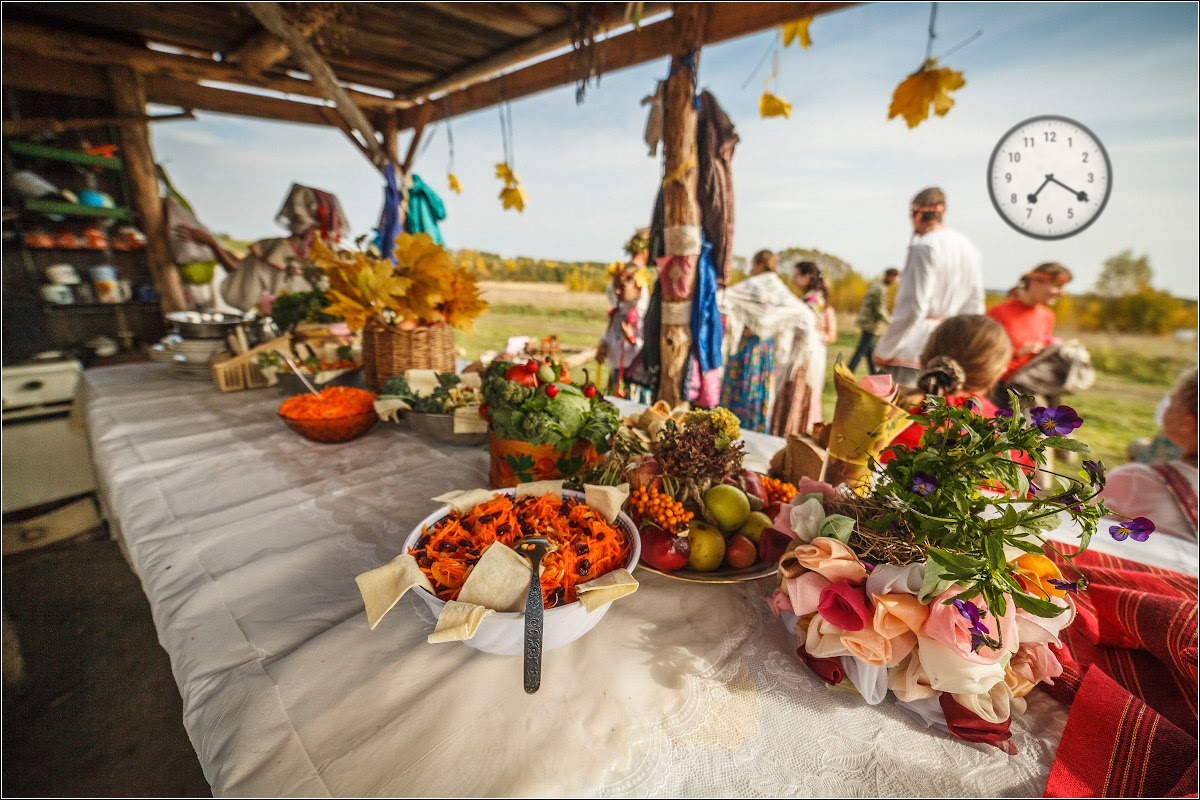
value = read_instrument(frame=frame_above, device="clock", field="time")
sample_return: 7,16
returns 7,20
